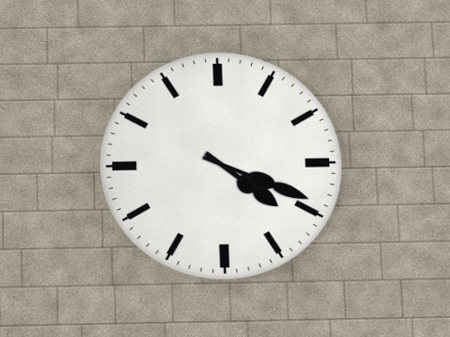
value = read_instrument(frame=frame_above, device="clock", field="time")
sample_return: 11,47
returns 4,19
